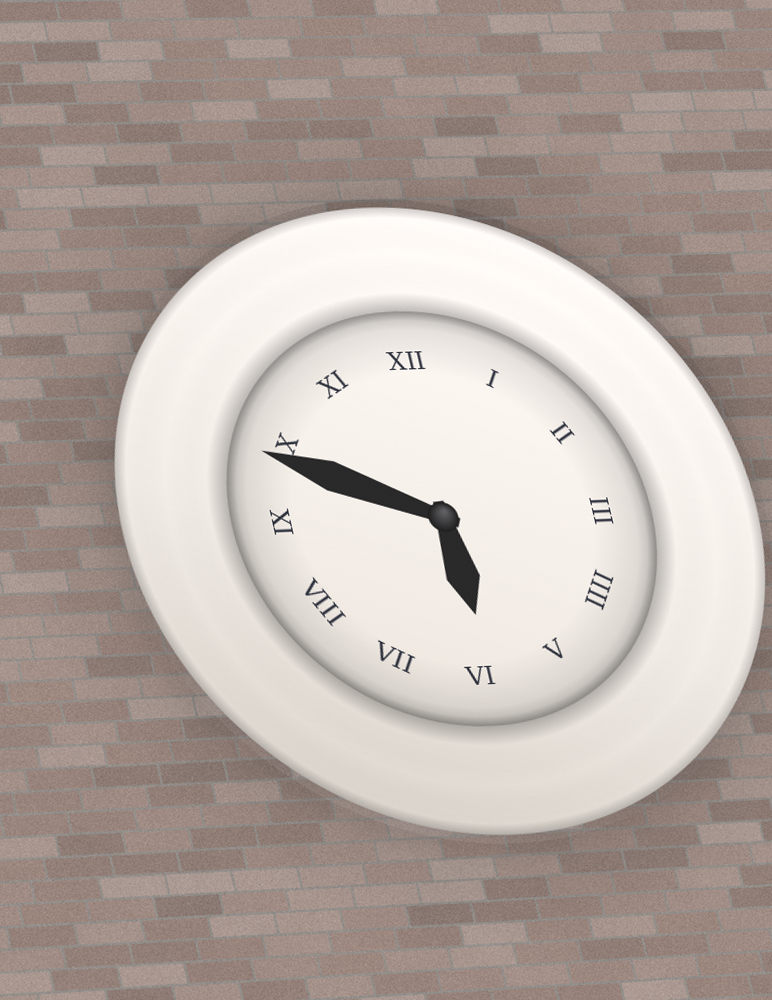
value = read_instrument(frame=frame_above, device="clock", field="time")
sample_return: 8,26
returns 5,49
